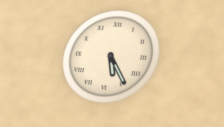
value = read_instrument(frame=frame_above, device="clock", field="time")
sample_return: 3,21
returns 5,24
